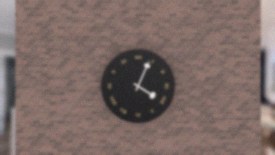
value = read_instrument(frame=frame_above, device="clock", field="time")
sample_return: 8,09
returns 4,04
